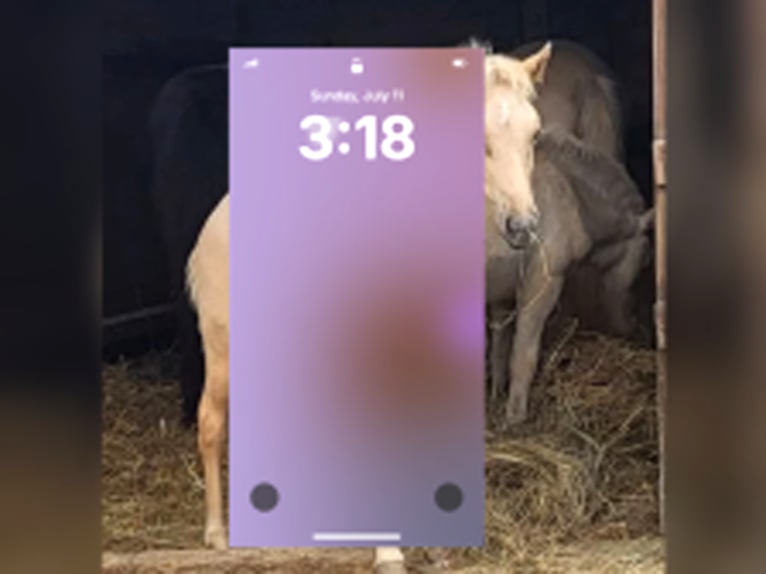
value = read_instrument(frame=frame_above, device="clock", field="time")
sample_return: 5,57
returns 3,18
